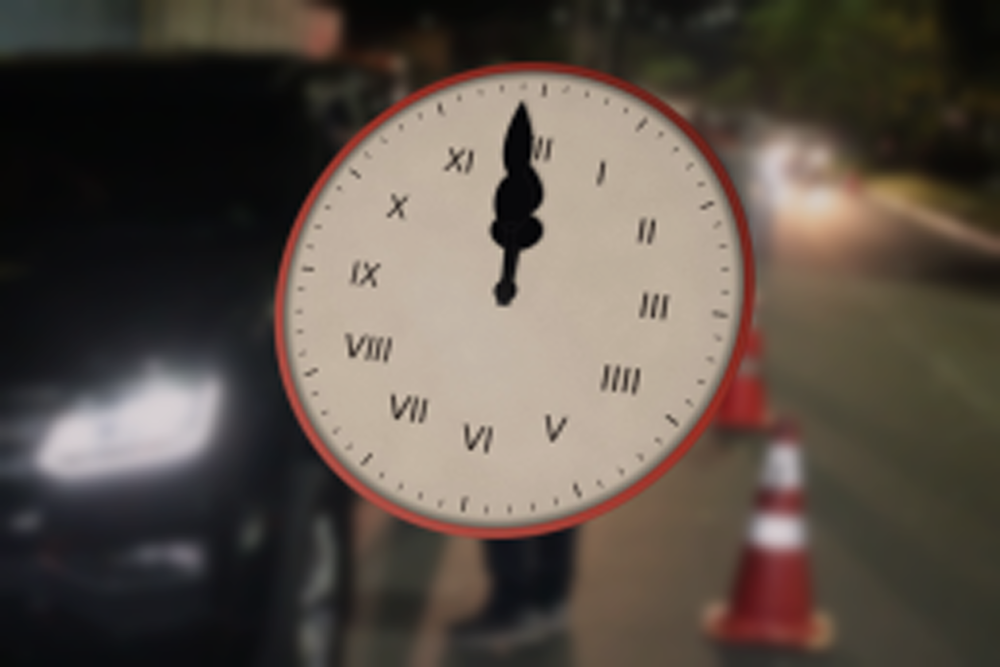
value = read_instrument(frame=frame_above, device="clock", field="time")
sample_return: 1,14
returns 11,59
